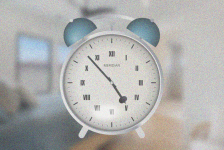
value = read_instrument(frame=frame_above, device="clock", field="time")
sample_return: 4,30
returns 4,53
